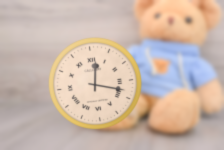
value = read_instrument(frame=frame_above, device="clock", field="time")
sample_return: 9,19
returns 12,18
